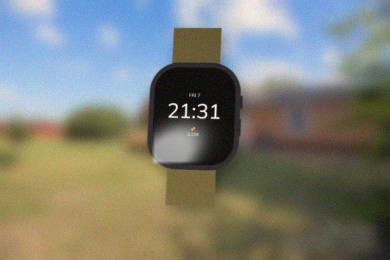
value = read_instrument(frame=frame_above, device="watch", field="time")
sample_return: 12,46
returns 21,31
